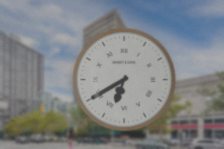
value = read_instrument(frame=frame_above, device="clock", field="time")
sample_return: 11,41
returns 6,40
